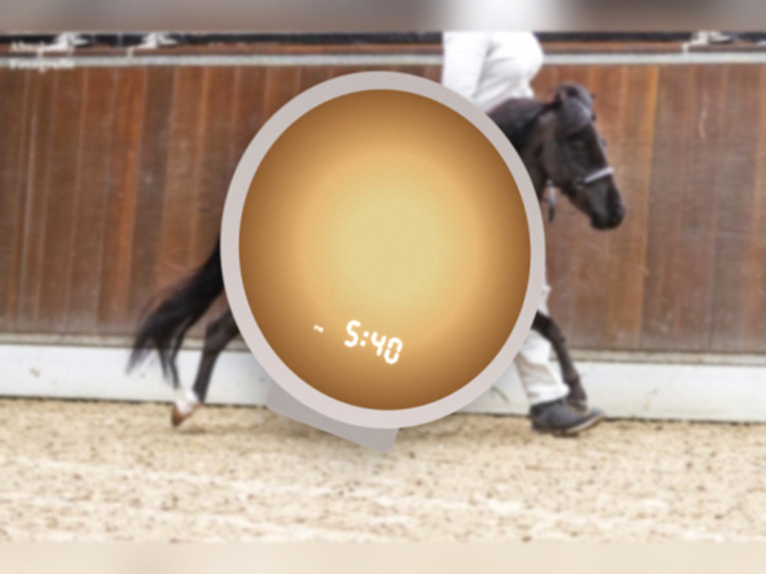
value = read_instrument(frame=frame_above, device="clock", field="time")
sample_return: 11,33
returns 5,40
